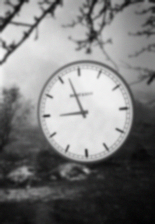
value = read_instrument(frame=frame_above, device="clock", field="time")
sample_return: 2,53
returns 8,57
